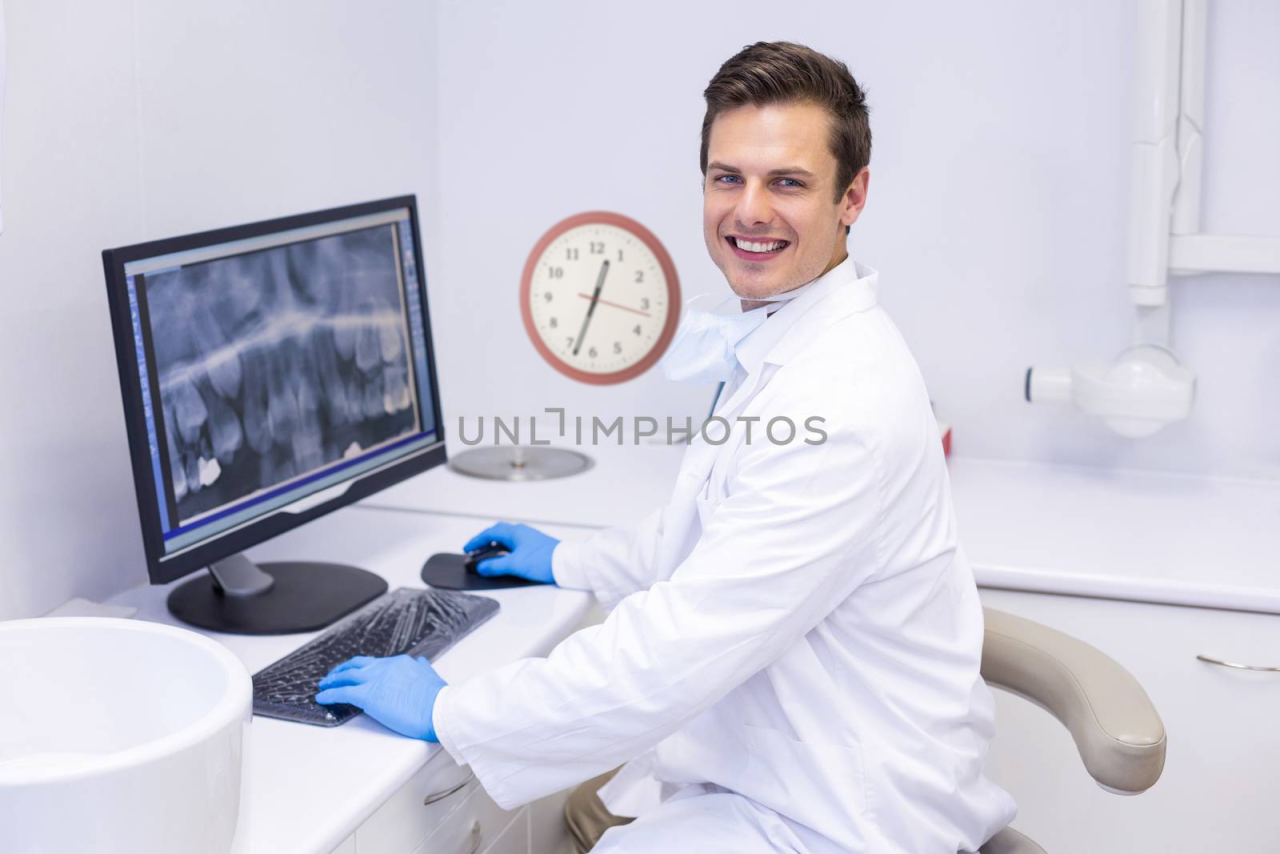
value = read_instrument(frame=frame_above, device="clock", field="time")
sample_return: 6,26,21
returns 12,33,17
